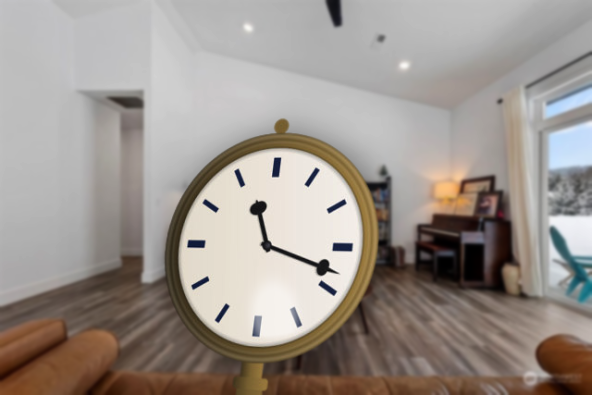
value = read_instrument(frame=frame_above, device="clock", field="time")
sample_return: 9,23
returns 11,18
